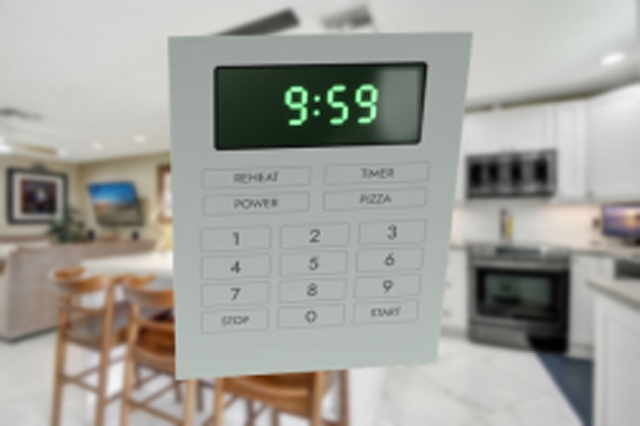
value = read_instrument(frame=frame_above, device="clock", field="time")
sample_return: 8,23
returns 9,59
